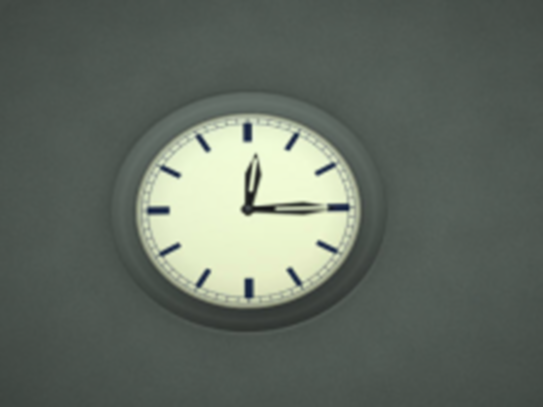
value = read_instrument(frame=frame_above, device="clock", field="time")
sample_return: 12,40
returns 12,15
